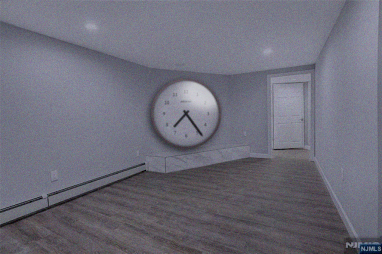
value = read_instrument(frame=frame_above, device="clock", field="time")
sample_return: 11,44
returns 7,24
